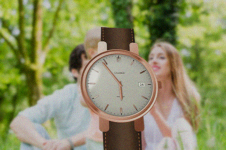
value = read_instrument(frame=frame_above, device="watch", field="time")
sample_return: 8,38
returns 5,54
